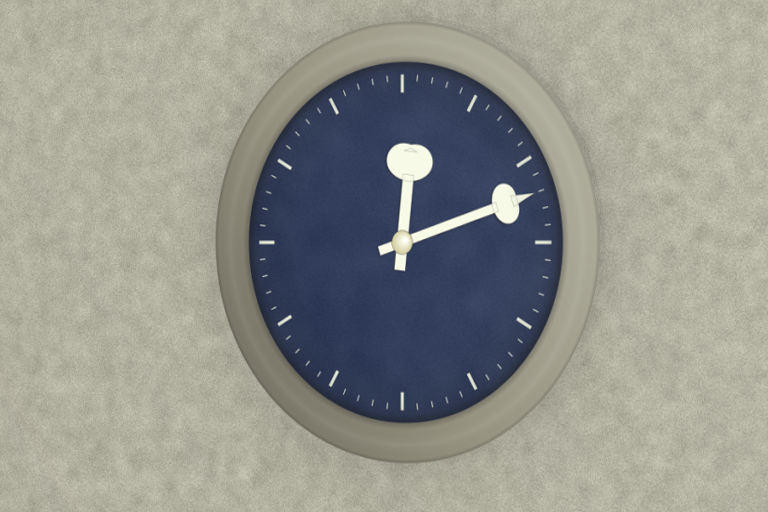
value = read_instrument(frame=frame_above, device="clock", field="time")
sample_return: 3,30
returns 12,12
